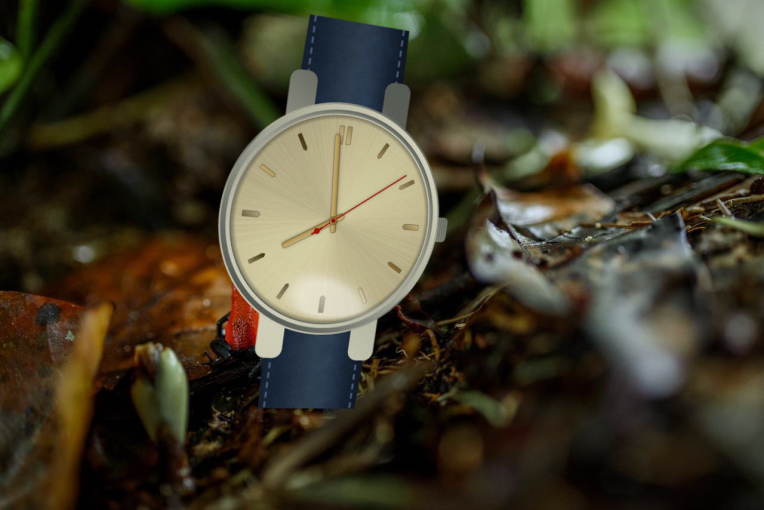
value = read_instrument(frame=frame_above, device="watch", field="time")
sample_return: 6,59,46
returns 7,59,09
